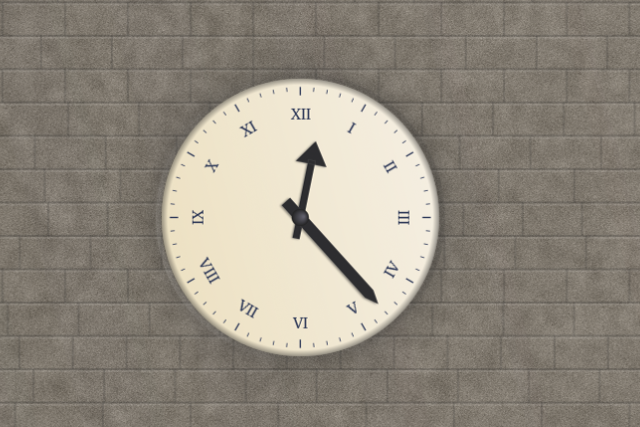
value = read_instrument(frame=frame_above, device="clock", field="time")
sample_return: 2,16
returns 12,23
